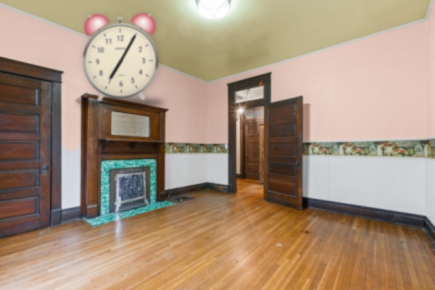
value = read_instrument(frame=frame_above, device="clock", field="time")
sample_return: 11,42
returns 7,05
